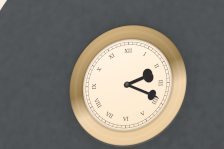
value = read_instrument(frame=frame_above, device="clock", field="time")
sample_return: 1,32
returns 2,19
